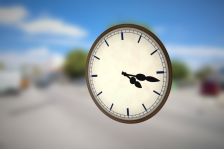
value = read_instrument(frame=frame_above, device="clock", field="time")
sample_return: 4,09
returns 4,17
